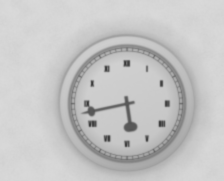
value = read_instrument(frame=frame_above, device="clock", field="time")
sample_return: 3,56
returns 5,43
